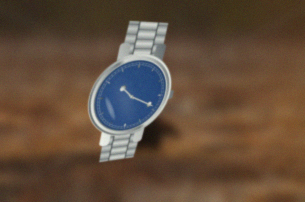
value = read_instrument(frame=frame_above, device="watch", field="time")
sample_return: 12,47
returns 10,19
